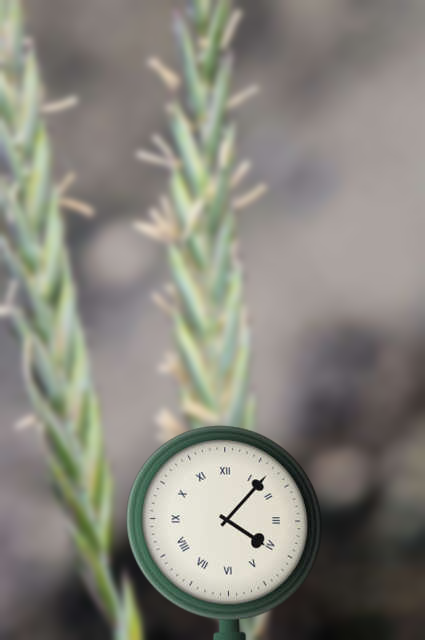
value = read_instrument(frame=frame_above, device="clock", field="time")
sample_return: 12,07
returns 4,07
